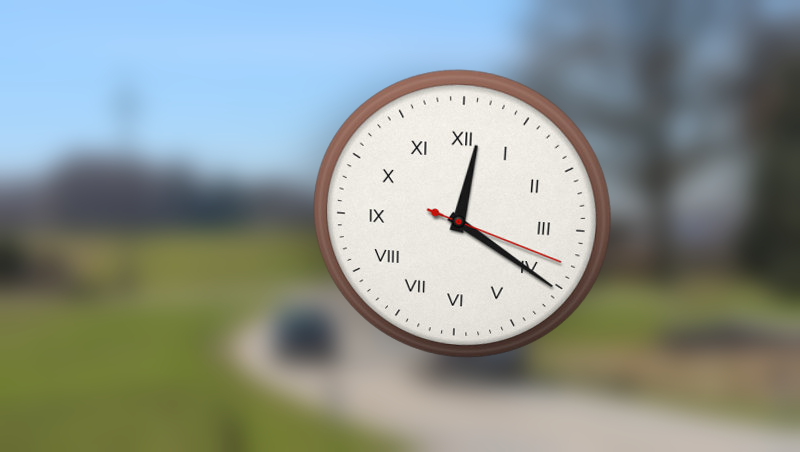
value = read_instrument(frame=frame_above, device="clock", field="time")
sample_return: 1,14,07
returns 12,20,18
